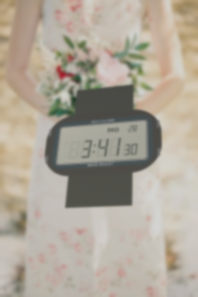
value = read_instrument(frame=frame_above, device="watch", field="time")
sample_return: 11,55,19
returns 3,41,30
